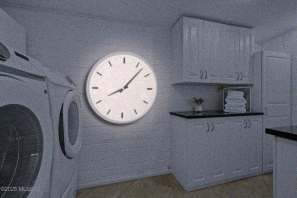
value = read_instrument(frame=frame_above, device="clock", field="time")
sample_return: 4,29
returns 8,07
